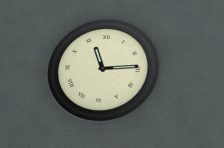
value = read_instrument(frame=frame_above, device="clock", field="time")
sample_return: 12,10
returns 11,14
